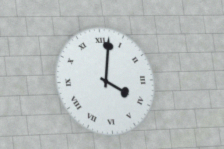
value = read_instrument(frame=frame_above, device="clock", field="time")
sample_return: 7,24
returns 4,02
